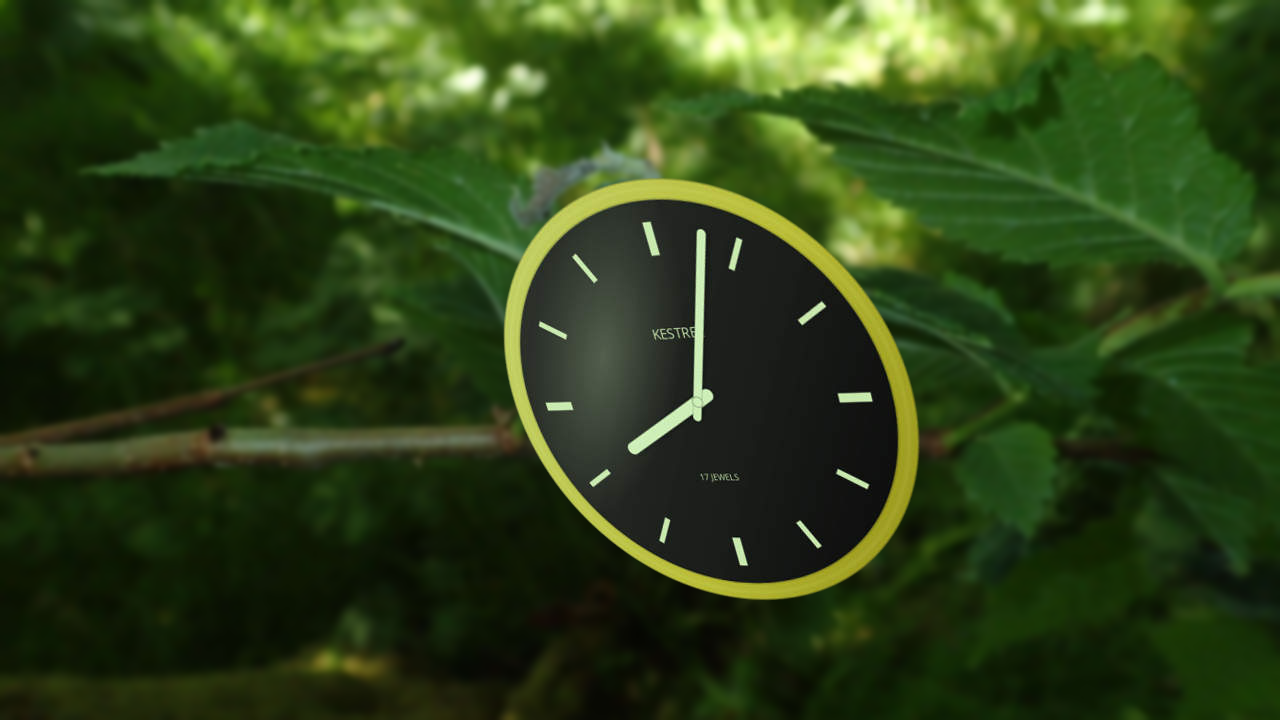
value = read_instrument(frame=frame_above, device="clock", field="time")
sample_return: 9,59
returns 8,03
